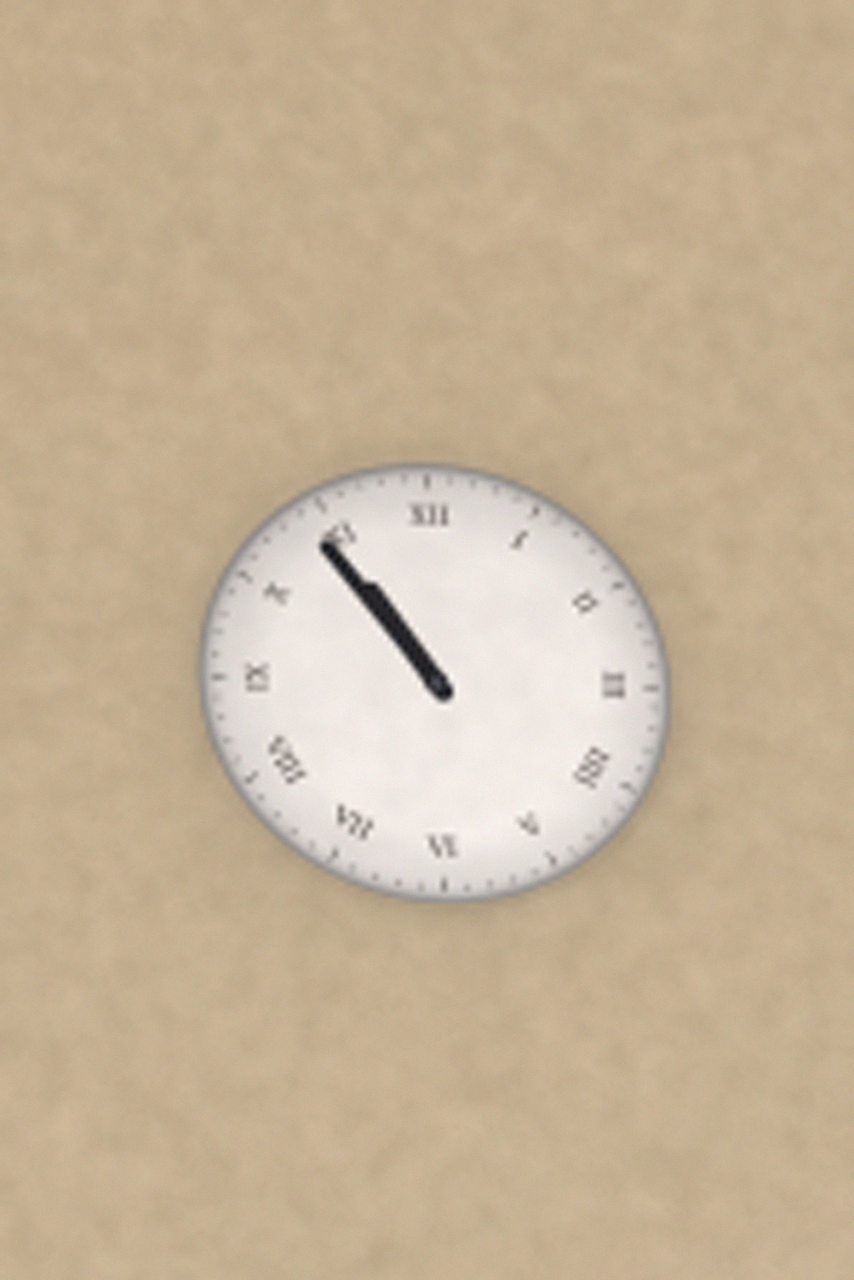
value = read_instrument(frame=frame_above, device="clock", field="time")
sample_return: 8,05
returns 10,54
